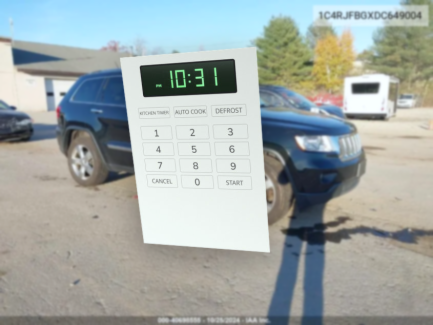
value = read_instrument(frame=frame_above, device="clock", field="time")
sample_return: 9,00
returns 10,31
